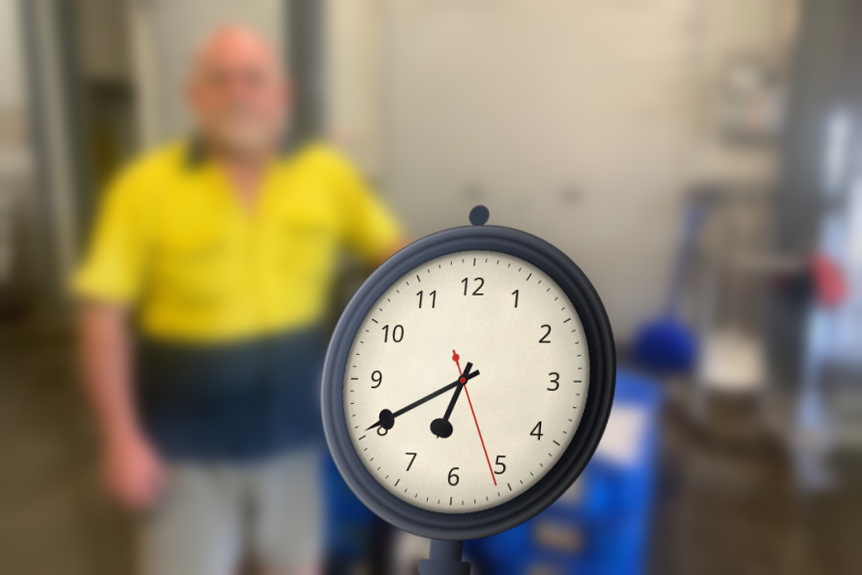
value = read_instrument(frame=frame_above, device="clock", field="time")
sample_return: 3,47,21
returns 6,40,26
